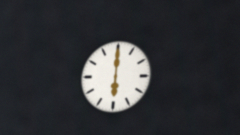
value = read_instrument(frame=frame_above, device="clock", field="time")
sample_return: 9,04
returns 6,00
